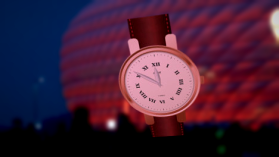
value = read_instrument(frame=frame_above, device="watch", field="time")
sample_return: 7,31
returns 11,51
